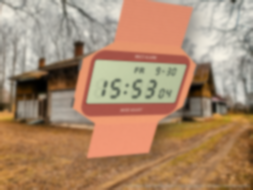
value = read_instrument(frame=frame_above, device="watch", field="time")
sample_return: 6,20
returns 15,53
